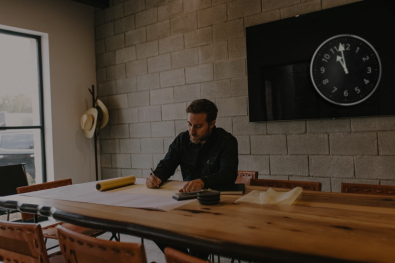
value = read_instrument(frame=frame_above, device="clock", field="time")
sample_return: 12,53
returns 10,58
